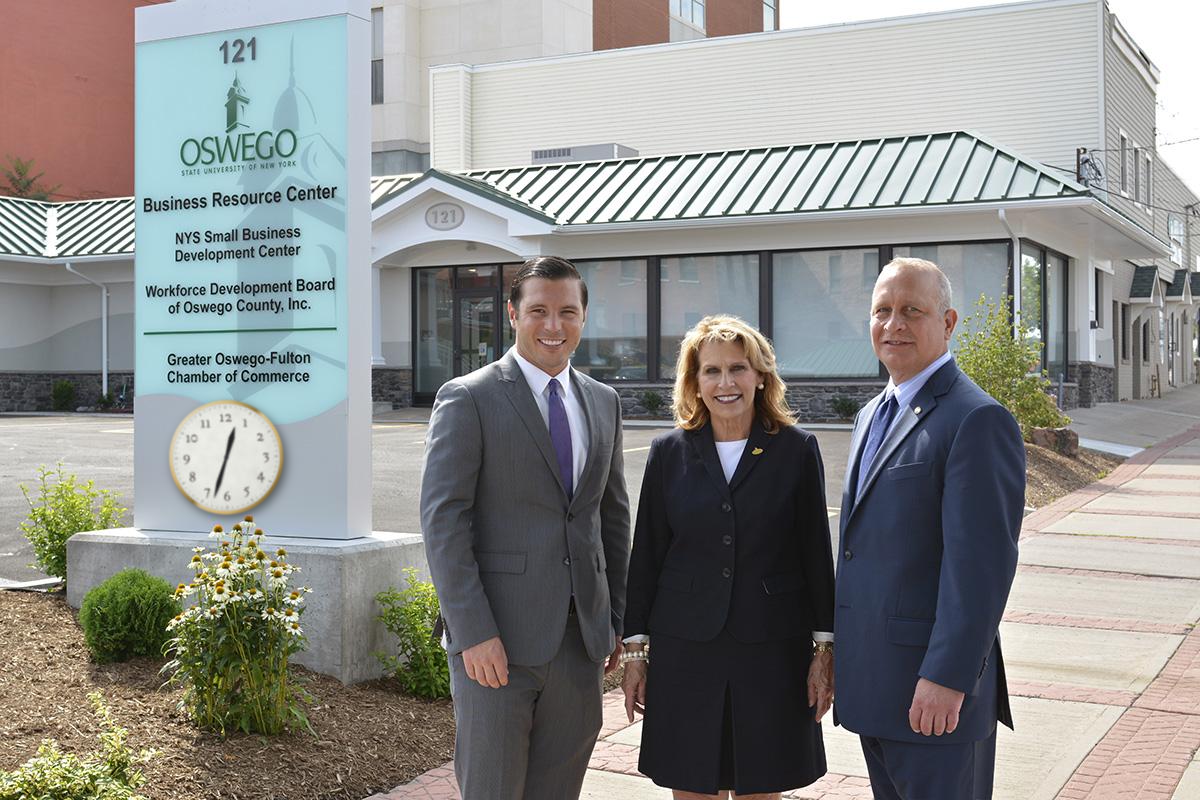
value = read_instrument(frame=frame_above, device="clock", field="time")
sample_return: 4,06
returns 12,33
